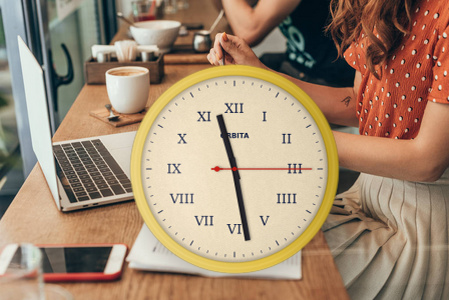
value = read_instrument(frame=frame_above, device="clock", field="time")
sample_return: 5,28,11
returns 11,28,15
